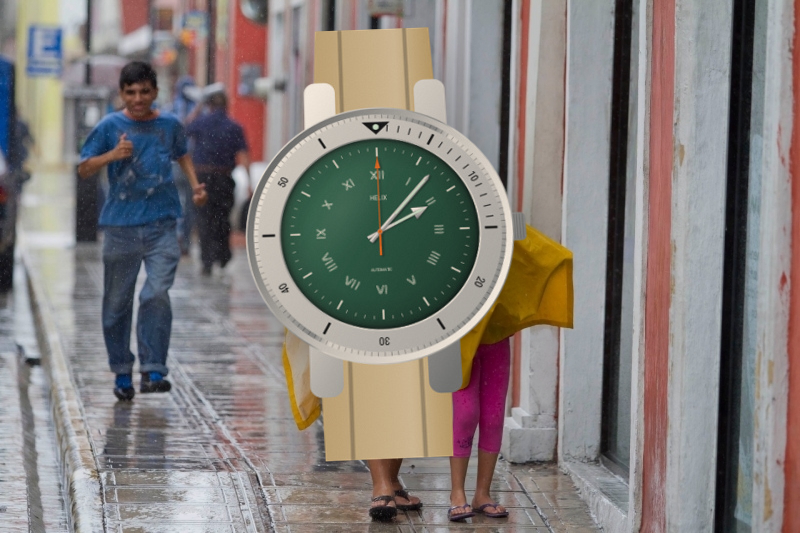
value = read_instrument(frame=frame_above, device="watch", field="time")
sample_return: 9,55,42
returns 2,07,00
